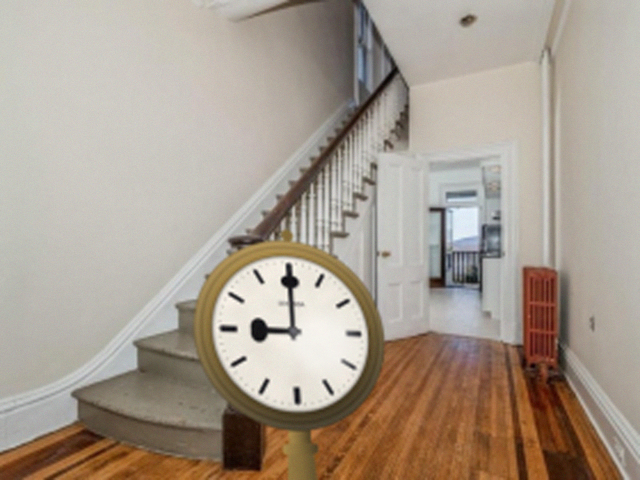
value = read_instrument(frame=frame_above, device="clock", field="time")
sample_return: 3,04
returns 9,00
